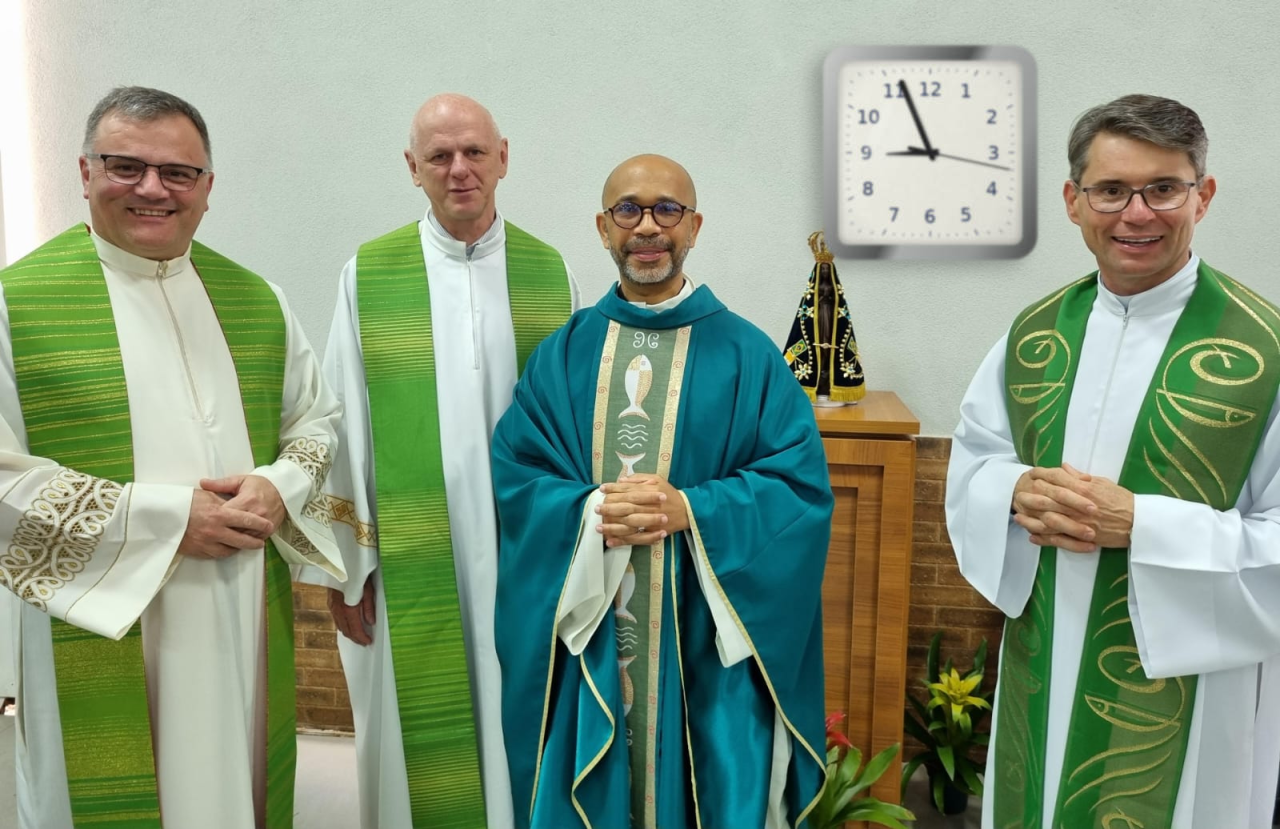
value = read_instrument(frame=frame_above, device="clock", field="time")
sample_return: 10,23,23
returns 8,56,17
